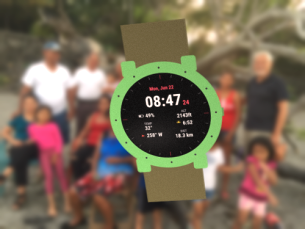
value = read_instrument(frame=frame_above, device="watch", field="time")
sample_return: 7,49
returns 8,47
